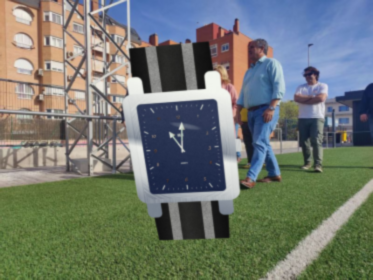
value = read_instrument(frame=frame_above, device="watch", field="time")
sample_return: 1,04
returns 11,01
